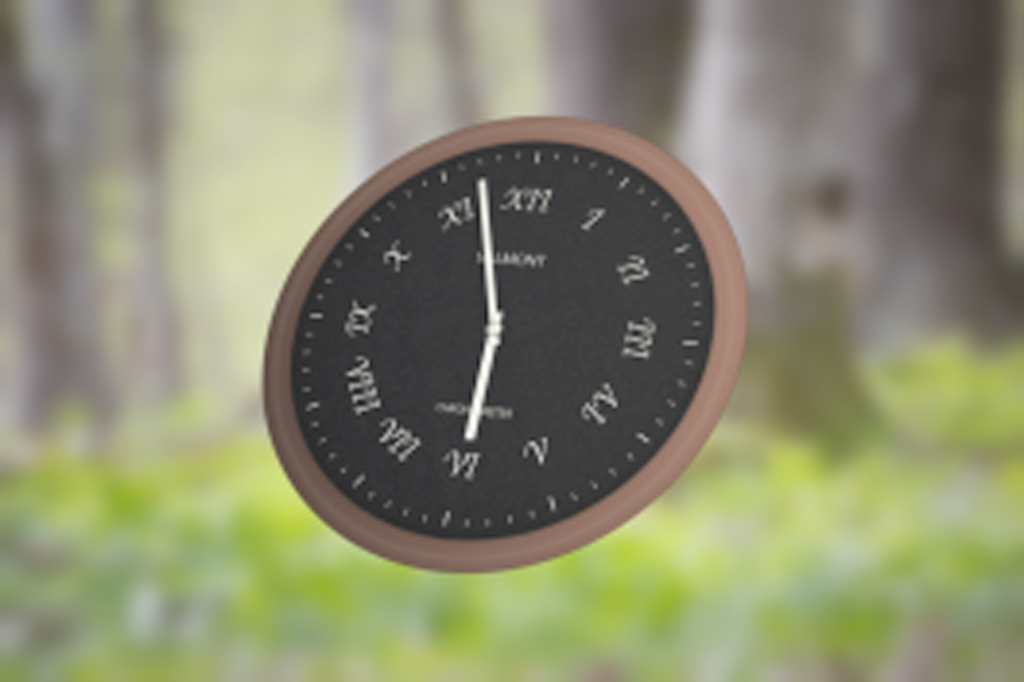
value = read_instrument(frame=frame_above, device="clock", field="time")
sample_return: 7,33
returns 5,57
